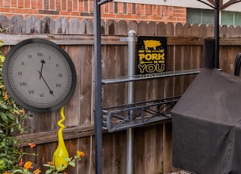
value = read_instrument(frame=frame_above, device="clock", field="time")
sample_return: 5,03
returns 12,25
